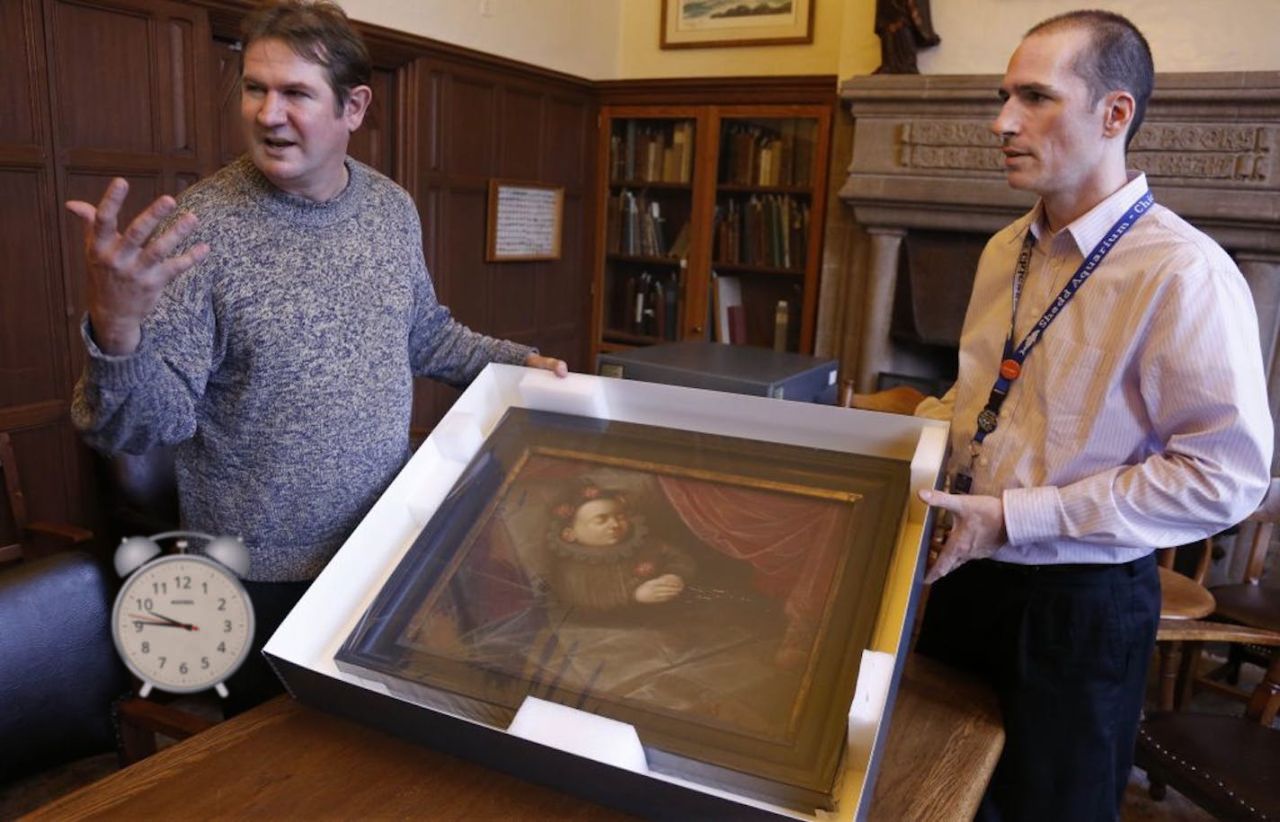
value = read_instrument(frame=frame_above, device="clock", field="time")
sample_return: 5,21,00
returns 9,45,47
